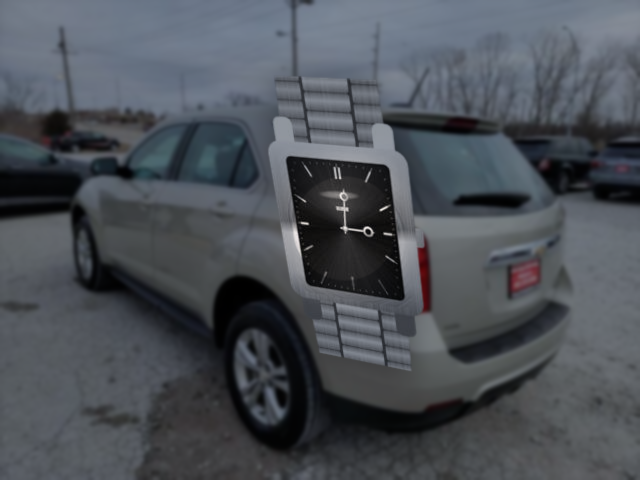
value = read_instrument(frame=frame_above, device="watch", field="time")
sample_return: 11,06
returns 3,01
